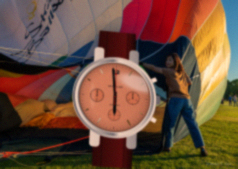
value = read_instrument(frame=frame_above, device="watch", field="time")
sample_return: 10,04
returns 5,59
